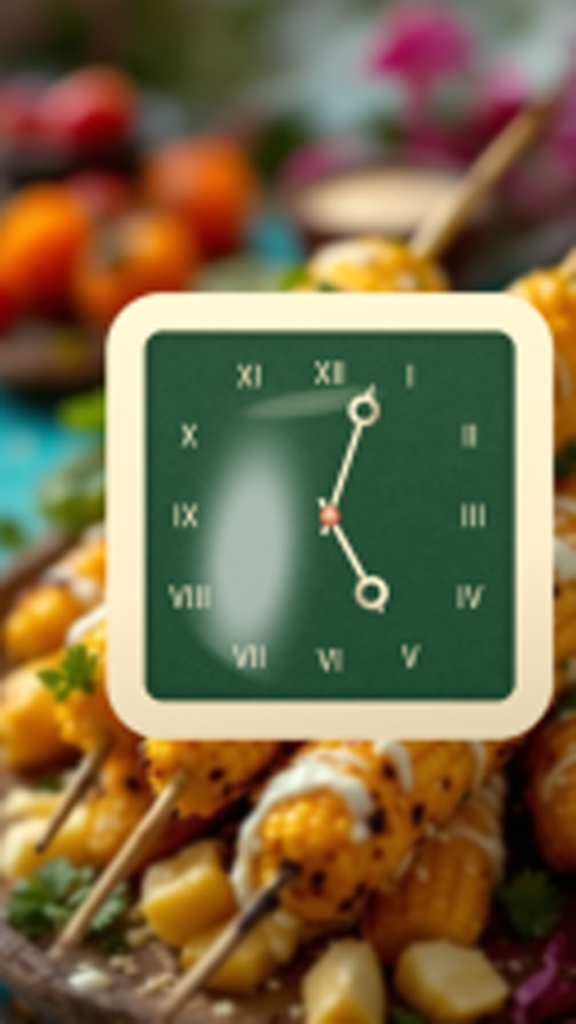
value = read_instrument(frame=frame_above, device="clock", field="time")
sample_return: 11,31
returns 5,03
